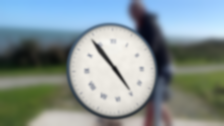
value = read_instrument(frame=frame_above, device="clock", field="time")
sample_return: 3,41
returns 4,54
